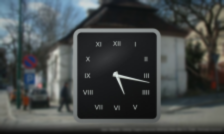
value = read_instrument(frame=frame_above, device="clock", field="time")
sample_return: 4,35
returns 5,17
